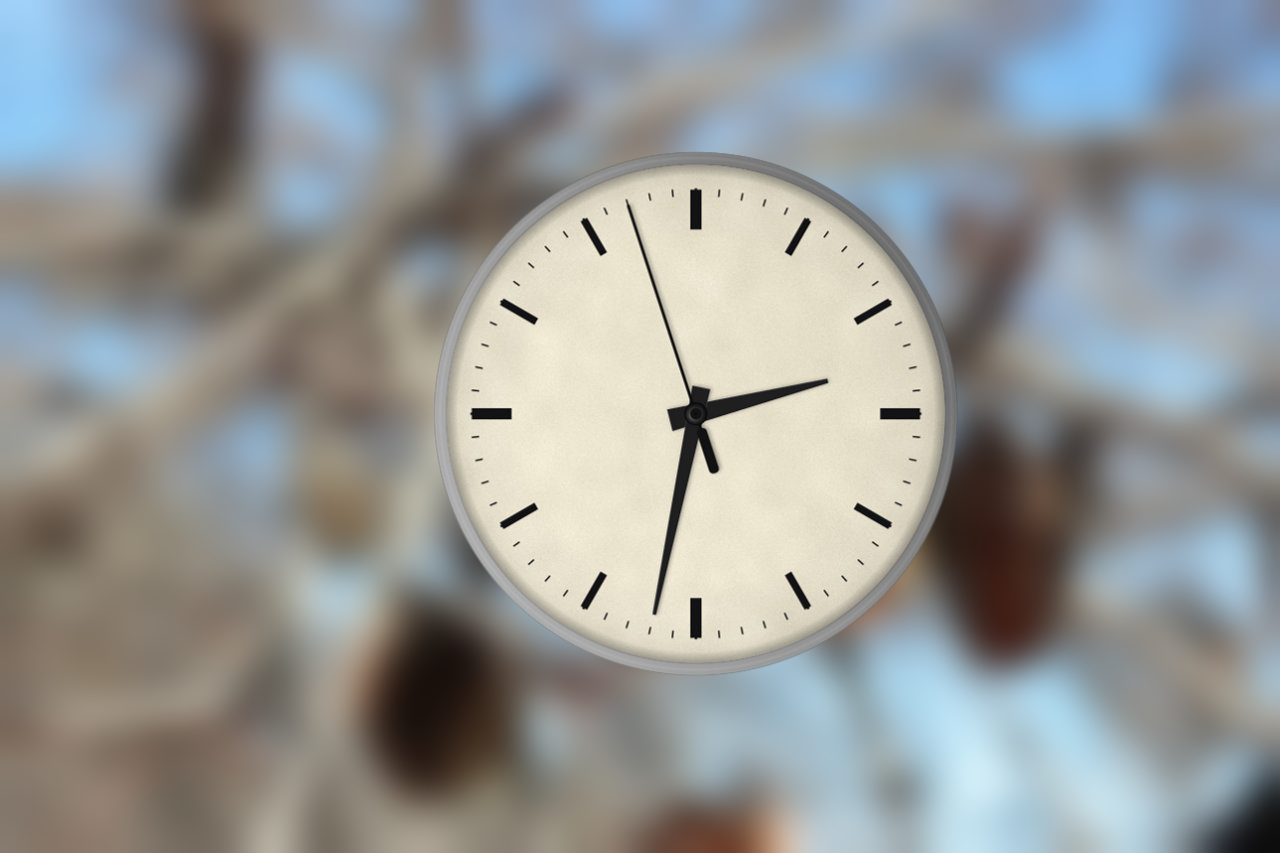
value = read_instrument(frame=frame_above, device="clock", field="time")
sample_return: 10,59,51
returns 2,31,57
